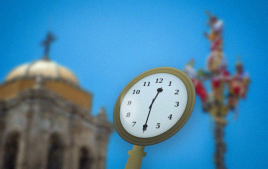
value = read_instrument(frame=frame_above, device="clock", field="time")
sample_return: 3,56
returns 12,30
